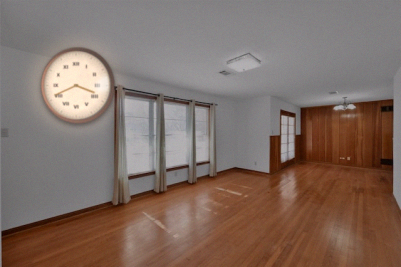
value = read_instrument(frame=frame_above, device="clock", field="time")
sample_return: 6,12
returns 3,41
